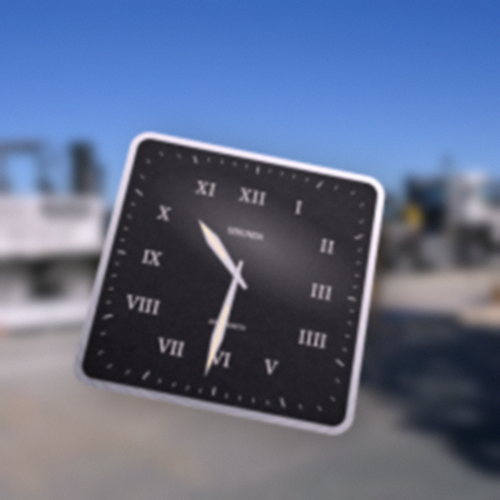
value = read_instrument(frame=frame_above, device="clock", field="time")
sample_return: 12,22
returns 10,31
